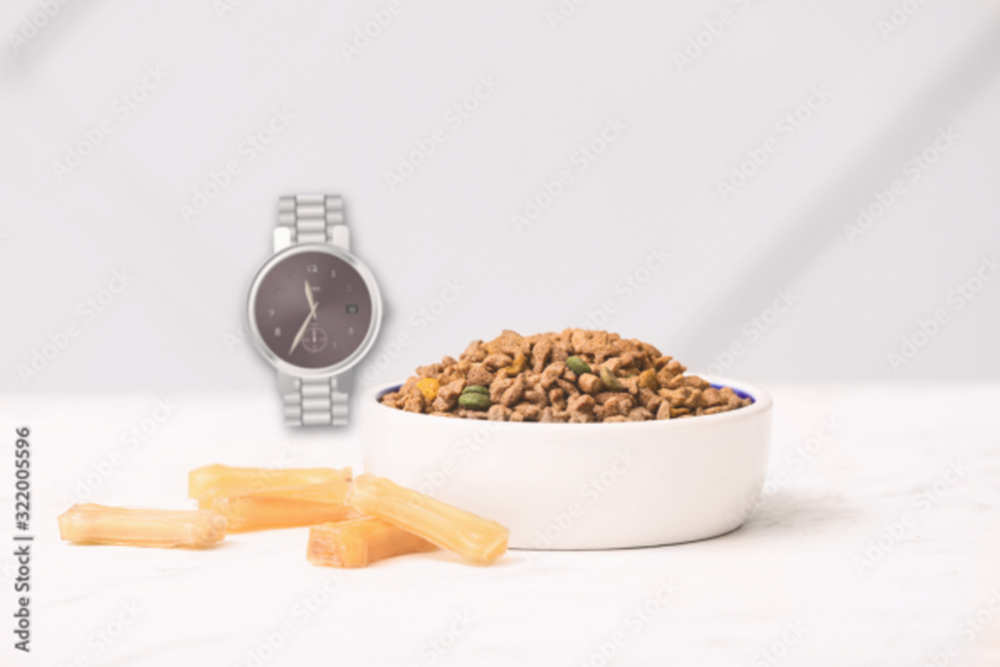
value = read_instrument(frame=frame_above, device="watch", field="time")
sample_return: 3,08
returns 11,35
